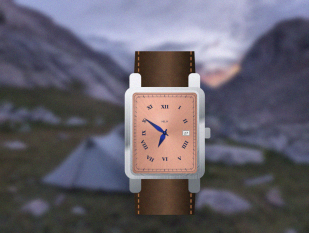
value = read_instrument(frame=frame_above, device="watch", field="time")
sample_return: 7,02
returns 6,51
